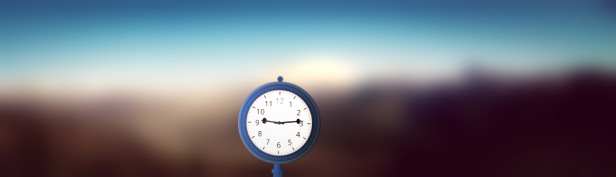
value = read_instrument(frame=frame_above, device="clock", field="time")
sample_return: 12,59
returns 9,14
